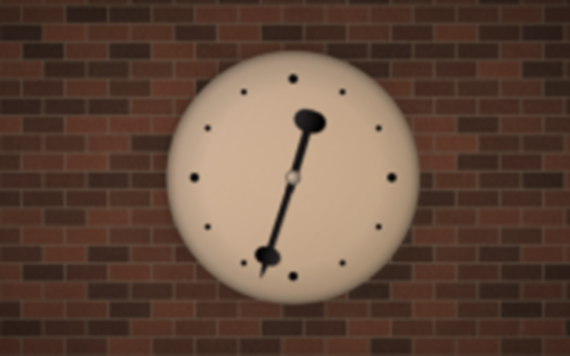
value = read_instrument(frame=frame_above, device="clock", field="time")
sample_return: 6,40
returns 12,33
